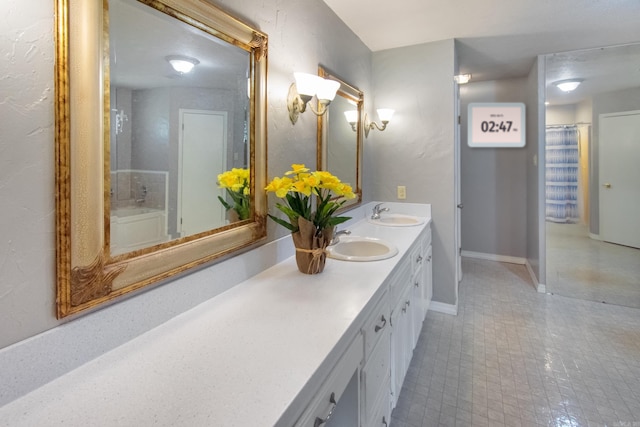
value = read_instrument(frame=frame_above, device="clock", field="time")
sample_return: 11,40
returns 2,47
